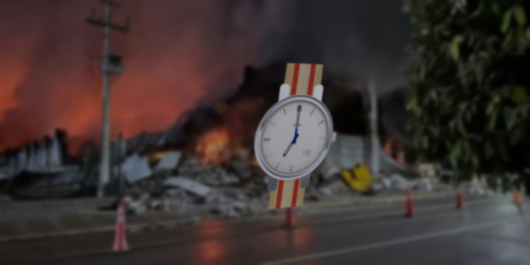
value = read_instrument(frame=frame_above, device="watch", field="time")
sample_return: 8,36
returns 7,00
